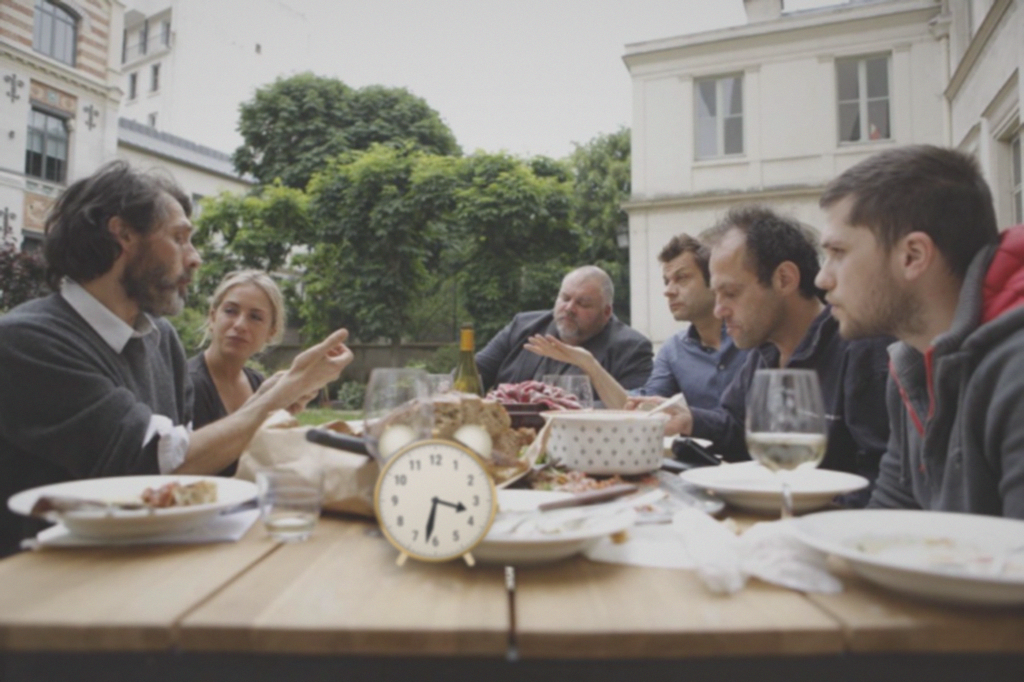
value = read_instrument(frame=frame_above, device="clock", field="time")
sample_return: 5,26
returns 3,32
